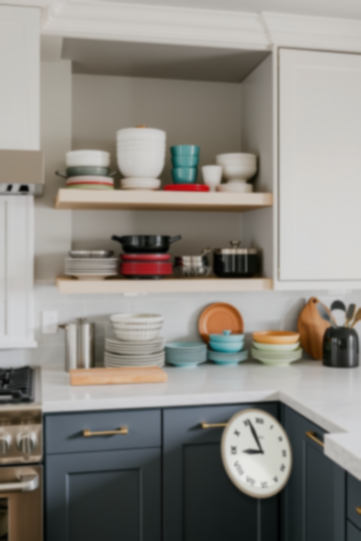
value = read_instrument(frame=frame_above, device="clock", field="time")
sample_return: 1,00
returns 8,56
